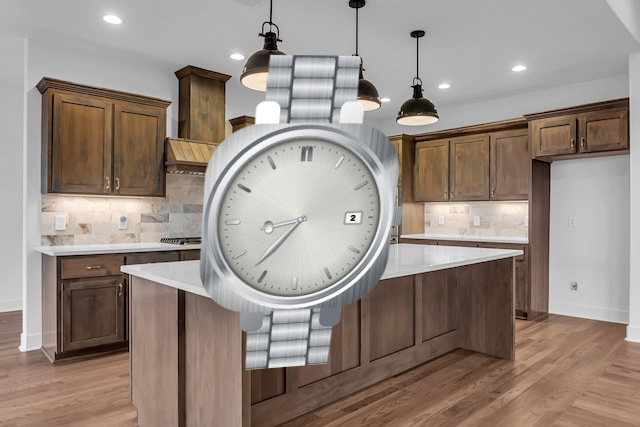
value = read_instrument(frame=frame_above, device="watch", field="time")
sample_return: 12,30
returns 8,37
